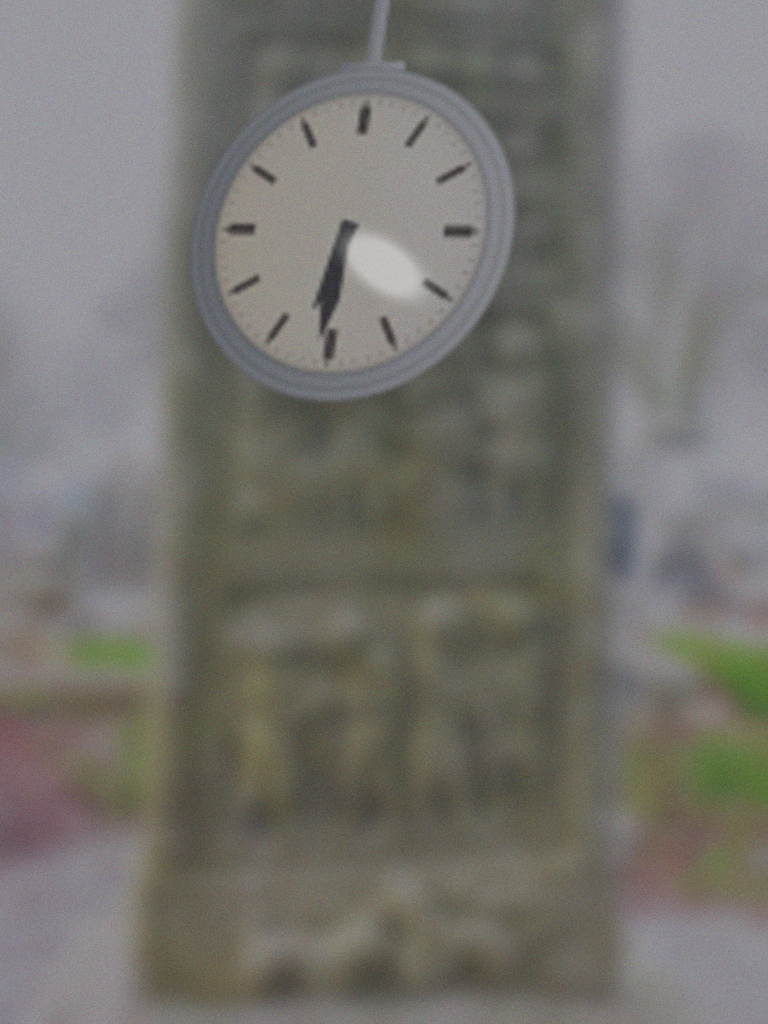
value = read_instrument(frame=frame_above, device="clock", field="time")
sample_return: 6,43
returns 6,31
